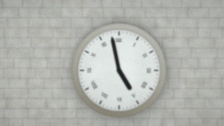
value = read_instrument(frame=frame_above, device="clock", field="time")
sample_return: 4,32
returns 4,58
